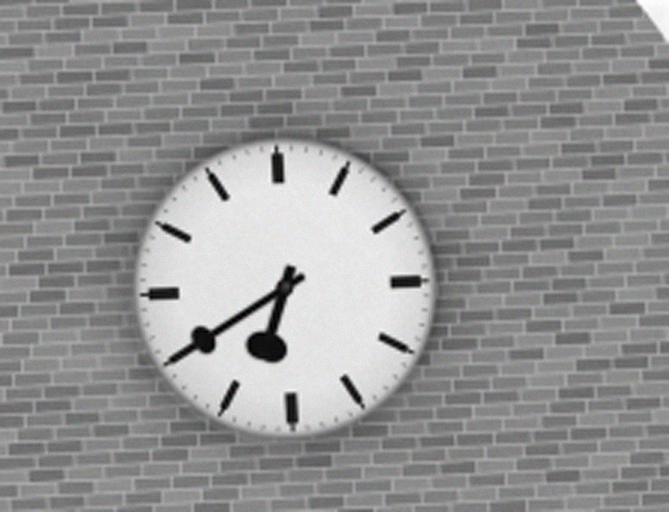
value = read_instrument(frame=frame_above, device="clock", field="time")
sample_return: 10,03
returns 6,40
